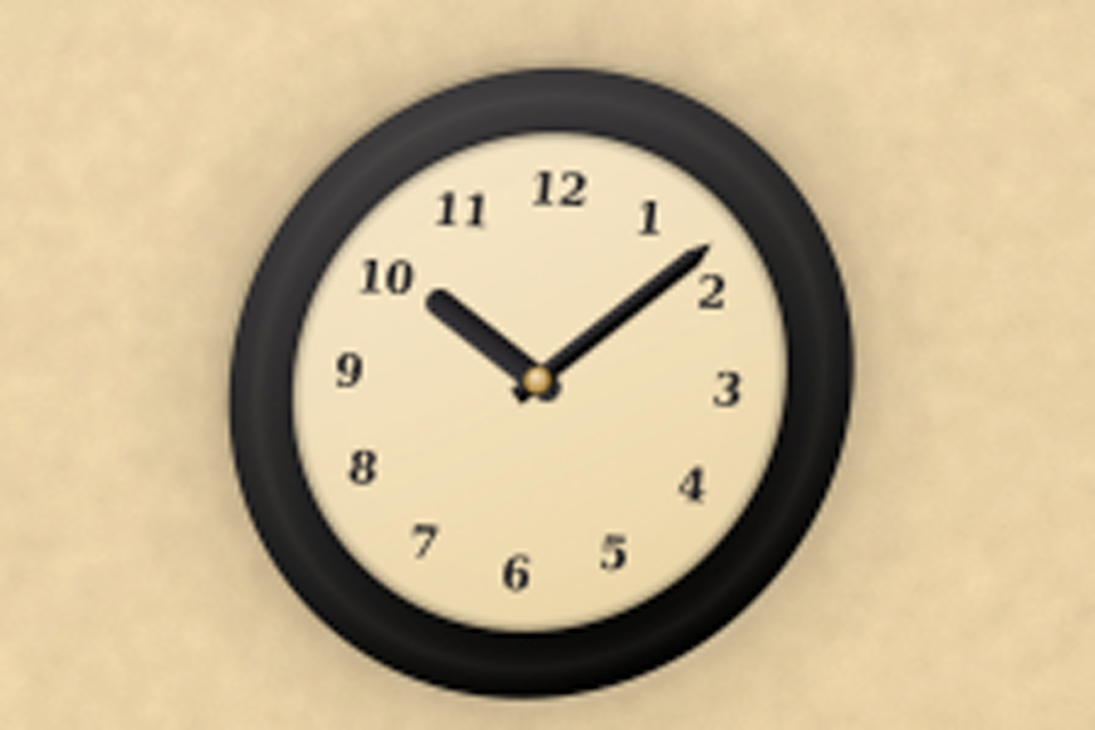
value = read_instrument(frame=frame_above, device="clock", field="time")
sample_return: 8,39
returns 10,08
